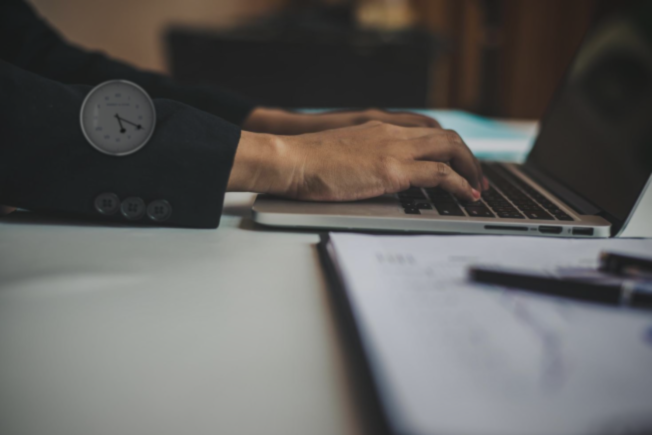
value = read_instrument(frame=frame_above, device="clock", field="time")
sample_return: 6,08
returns 5,19
